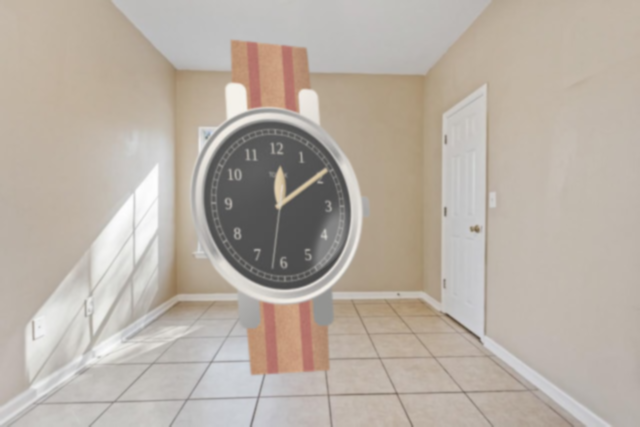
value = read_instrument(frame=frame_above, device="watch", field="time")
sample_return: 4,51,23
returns 12,09,32
